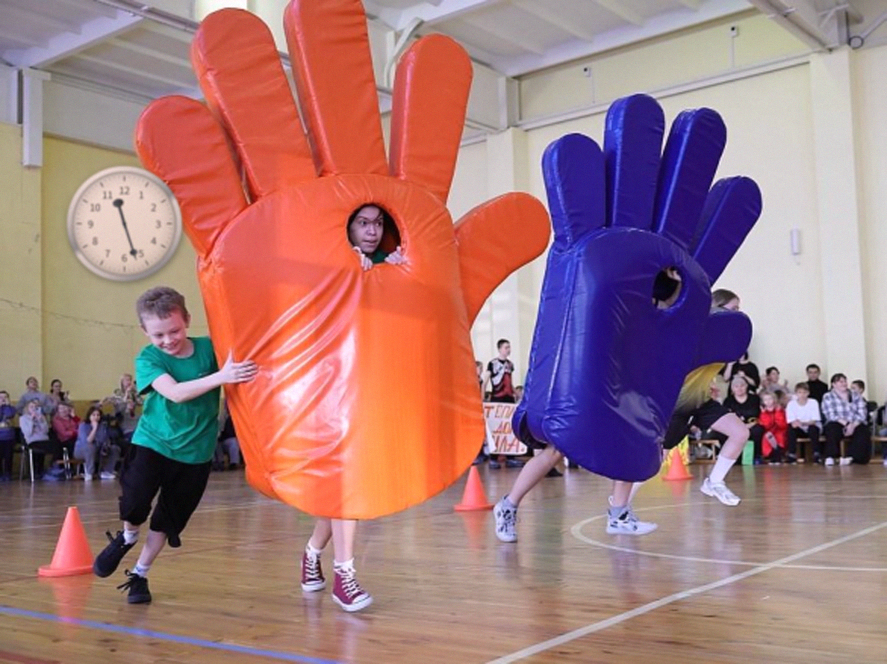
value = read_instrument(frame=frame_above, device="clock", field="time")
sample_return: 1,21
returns 11,27
